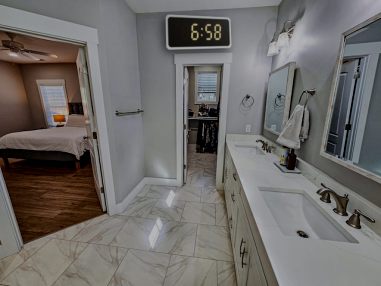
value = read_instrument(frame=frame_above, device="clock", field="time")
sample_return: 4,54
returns 6,58
